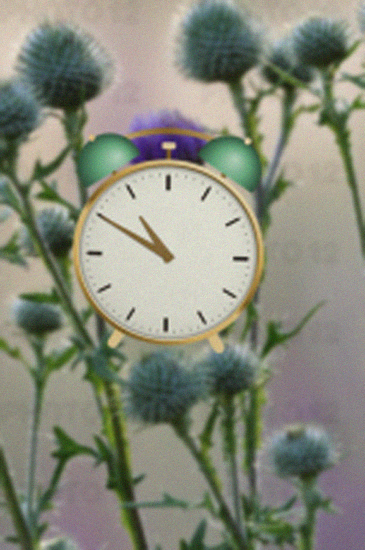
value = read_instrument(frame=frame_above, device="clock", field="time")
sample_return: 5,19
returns 10,50
